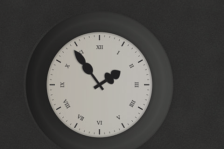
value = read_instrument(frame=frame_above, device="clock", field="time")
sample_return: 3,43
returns 1,54
